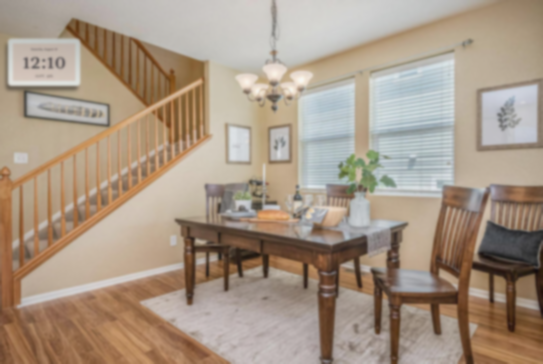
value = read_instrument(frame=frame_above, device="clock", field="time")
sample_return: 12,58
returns 12,10
